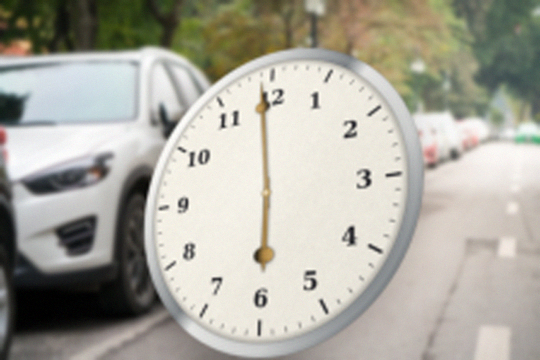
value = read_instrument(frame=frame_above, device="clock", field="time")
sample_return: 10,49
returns 5,59
